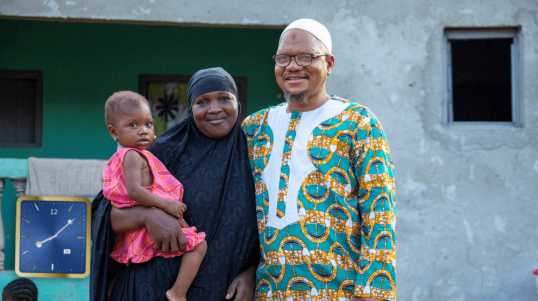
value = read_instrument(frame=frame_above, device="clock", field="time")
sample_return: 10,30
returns 8,08
